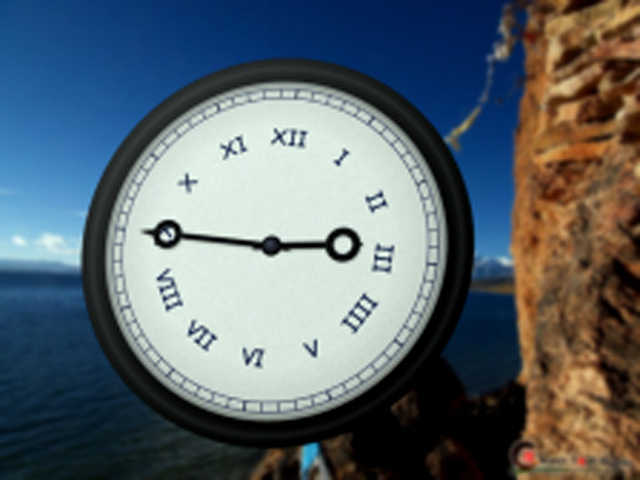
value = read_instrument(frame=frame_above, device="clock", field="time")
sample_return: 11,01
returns 2,45
